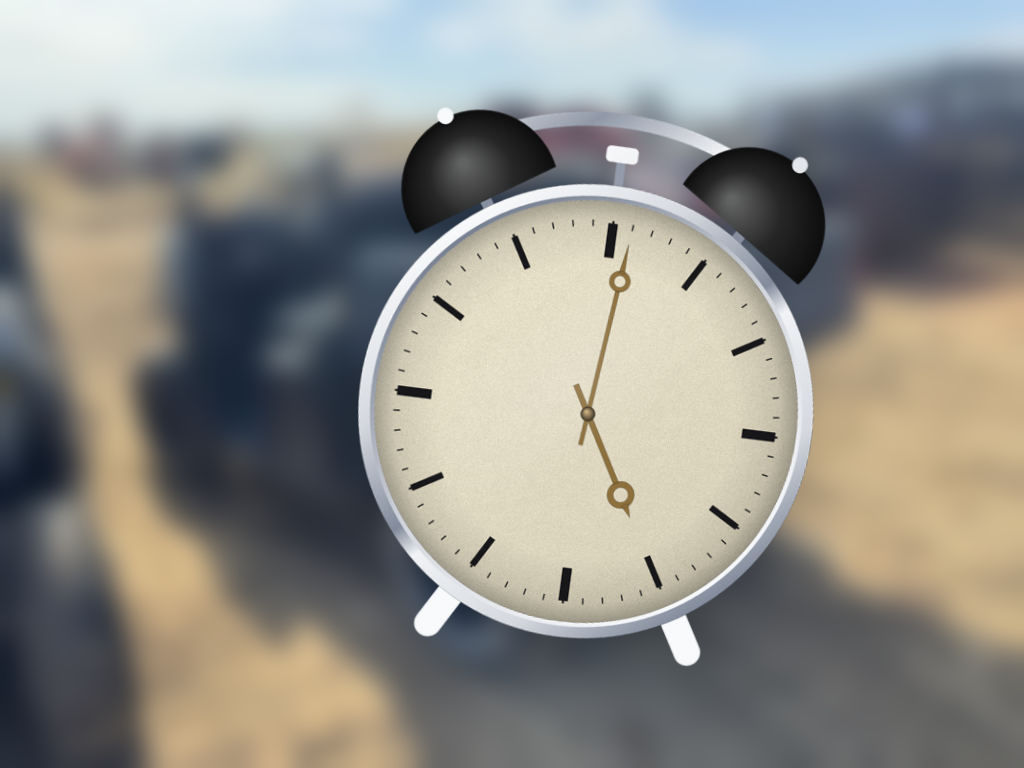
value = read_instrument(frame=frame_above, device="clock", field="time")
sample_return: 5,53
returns 5,01
